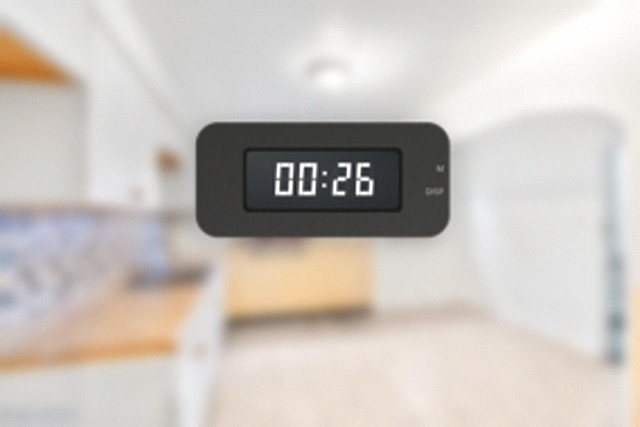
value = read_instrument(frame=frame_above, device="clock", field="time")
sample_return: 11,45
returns 0,26
